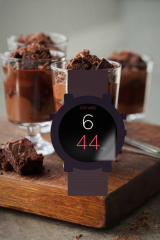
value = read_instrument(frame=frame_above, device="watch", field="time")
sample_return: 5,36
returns 6,44
